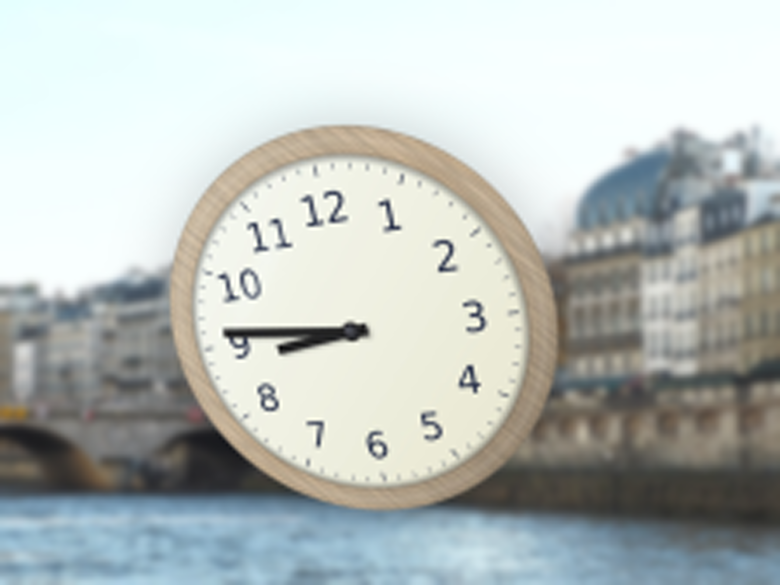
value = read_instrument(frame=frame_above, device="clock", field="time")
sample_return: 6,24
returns 8,46
